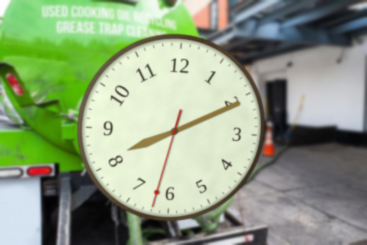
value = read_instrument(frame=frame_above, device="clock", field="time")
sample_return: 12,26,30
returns 8,10,32
